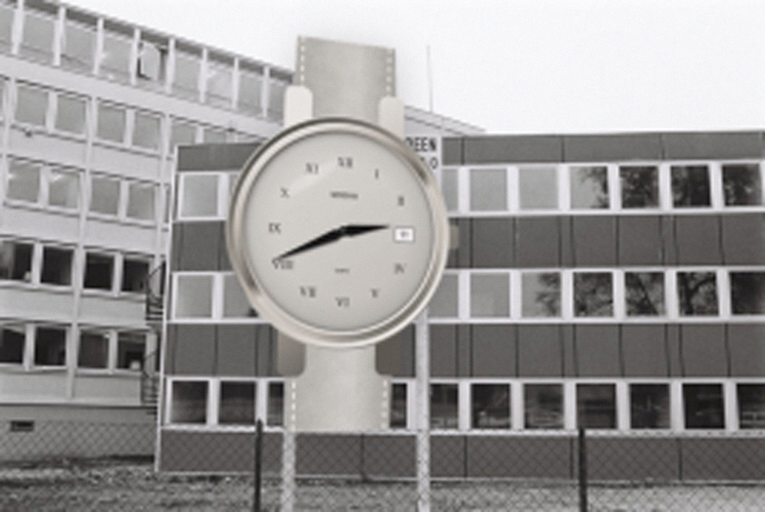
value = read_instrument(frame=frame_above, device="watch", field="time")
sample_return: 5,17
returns 2,41
